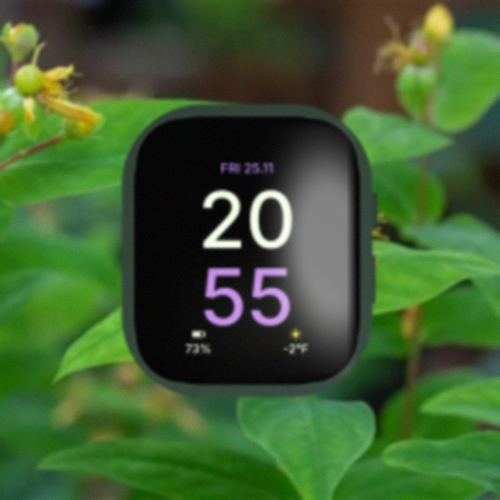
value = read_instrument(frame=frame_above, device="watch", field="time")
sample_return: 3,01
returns 20,55
